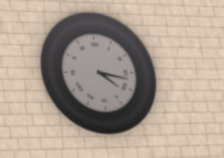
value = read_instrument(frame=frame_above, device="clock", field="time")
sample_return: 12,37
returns 4,17
